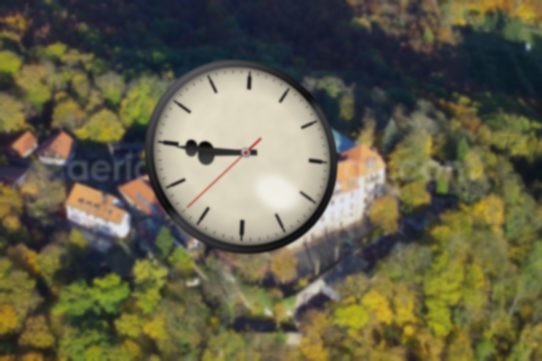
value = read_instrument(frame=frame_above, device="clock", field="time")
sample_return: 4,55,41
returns 8,44,37
